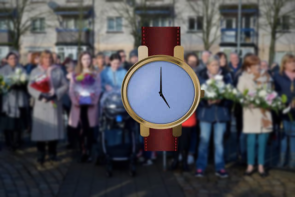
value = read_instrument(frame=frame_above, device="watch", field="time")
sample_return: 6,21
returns 5,00
